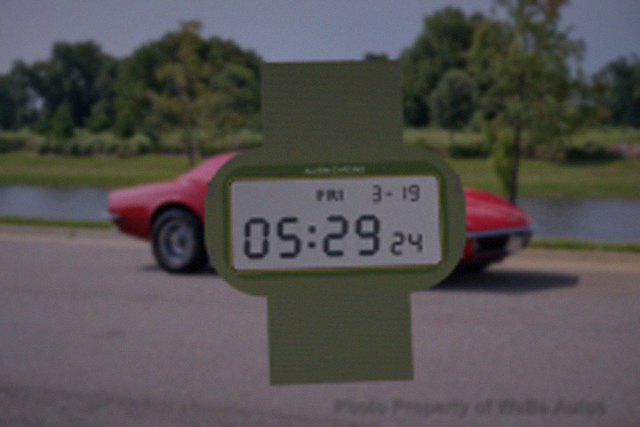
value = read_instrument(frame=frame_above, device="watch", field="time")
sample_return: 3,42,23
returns 5,29,24
